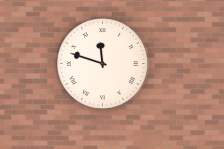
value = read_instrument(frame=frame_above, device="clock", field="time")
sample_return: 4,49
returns 11,48
